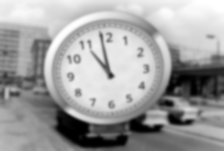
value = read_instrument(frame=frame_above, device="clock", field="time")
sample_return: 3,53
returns 10,59
